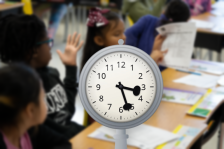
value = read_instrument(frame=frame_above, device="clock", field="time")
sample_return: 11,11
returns 3,27
